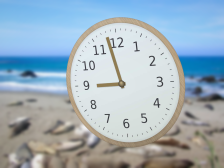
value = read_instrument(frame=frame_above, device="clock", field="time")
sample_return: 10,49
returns 8,58
